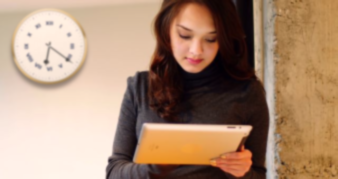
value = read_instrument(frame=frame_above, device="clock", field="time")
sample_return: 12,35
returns 6,21
